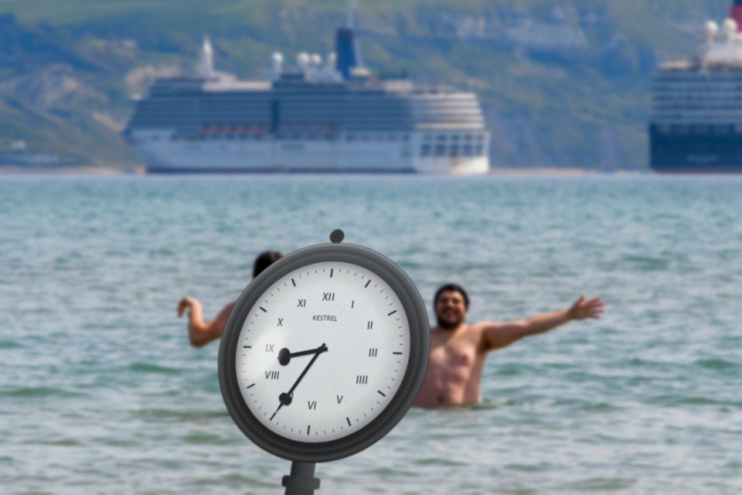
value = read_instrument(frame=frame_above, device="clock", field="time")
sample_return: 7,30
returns 8,35
